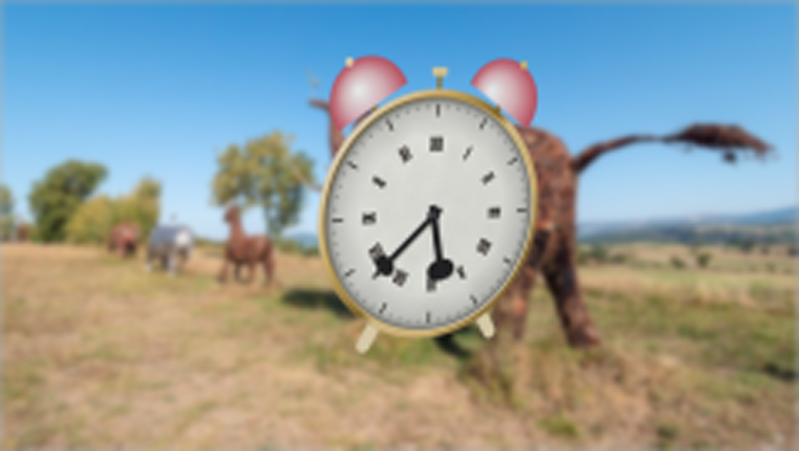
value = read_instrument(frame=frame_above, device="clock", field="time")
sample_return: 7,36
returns 5,38
